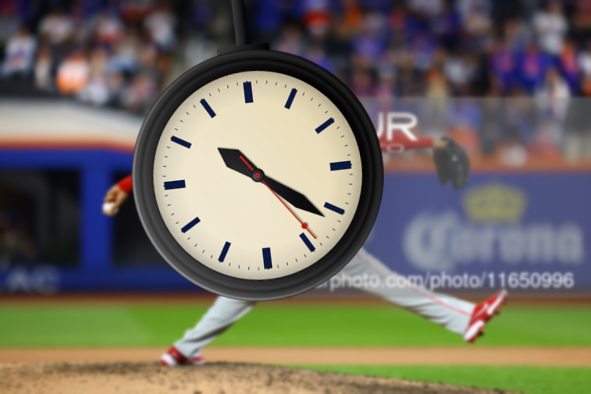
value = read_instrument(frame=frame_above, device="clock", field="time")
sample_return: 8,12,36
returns 10,21,24
